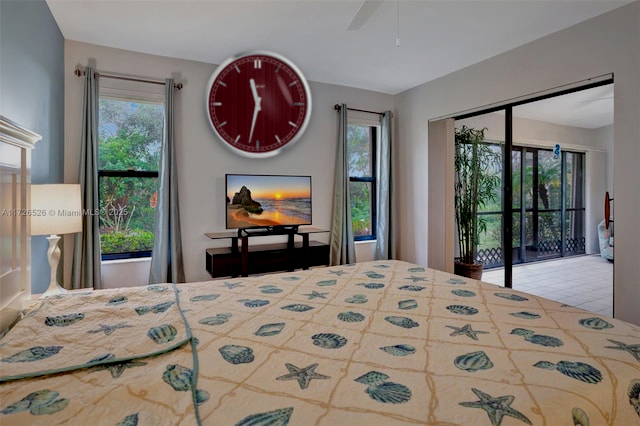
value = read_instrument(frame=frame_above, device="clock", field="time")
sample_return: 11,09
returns 11,32
